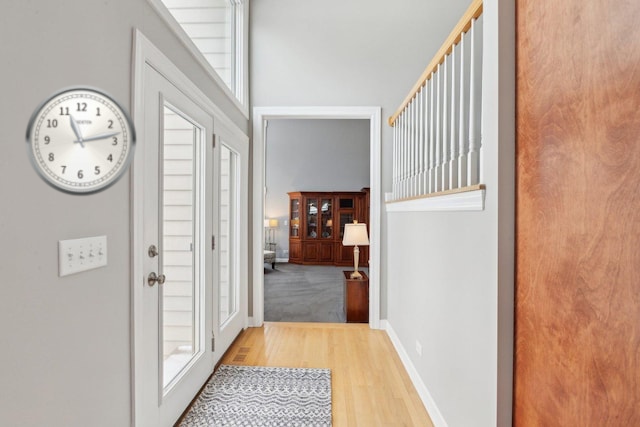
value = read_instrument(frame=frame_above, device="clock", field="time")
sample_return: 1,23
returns 11,13
